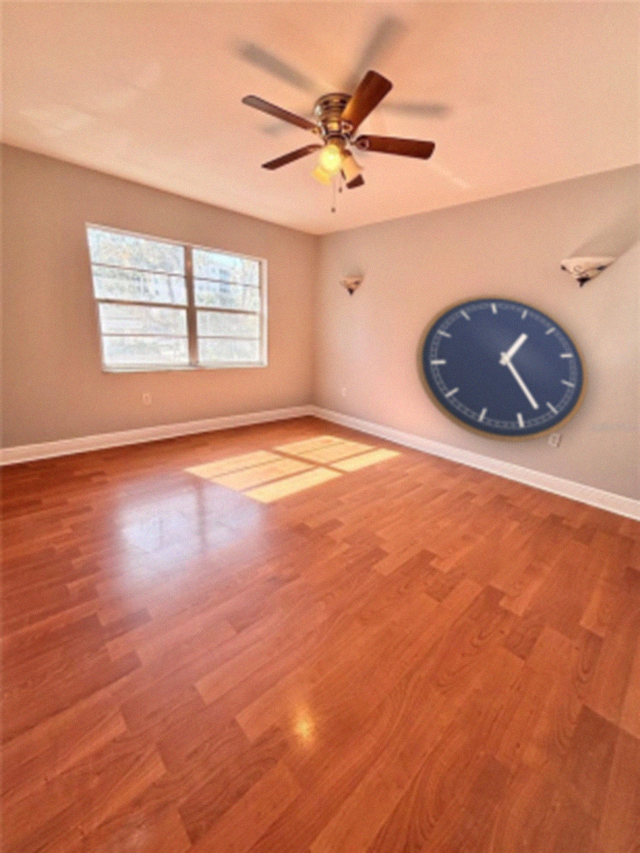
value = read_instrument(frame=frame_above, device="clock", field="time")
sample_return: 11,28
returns 1,27
